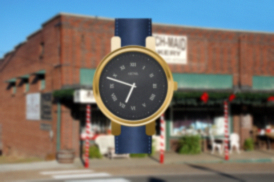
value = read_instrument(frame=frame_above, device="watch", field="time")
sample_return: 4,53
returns 6,48
